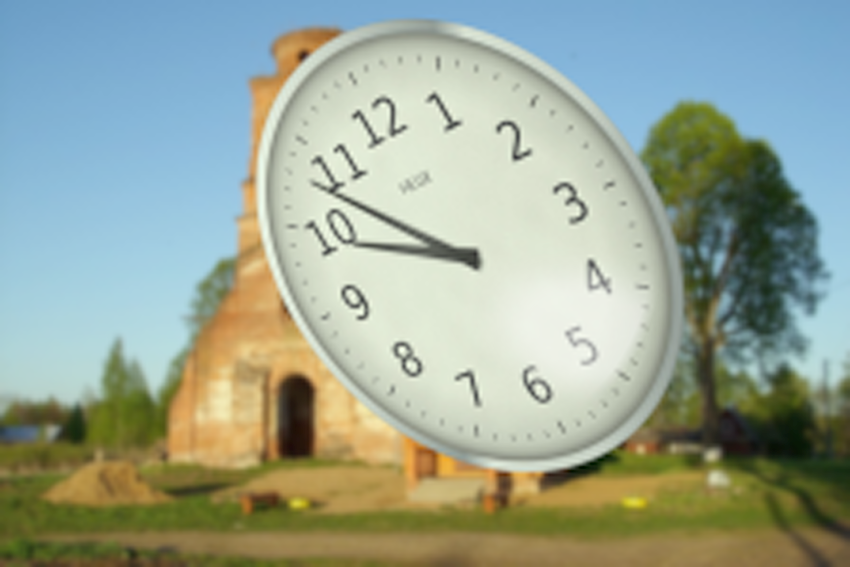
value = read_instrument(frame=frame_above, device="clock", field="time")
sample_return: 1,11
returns 9,53
